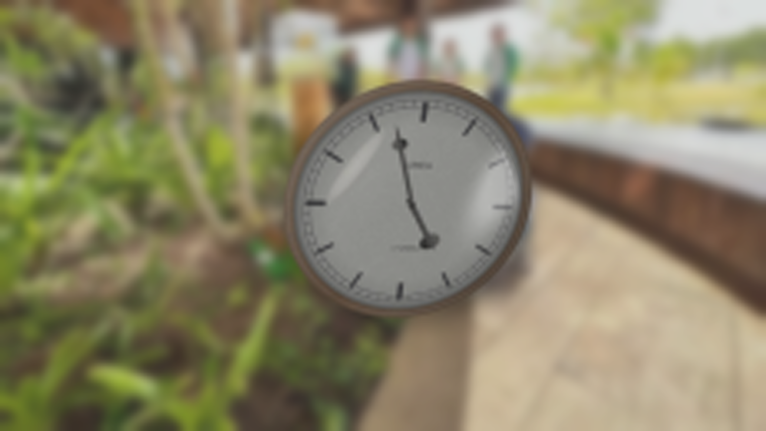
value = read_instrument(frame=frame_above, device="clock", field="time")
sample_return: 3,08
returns 4,57
